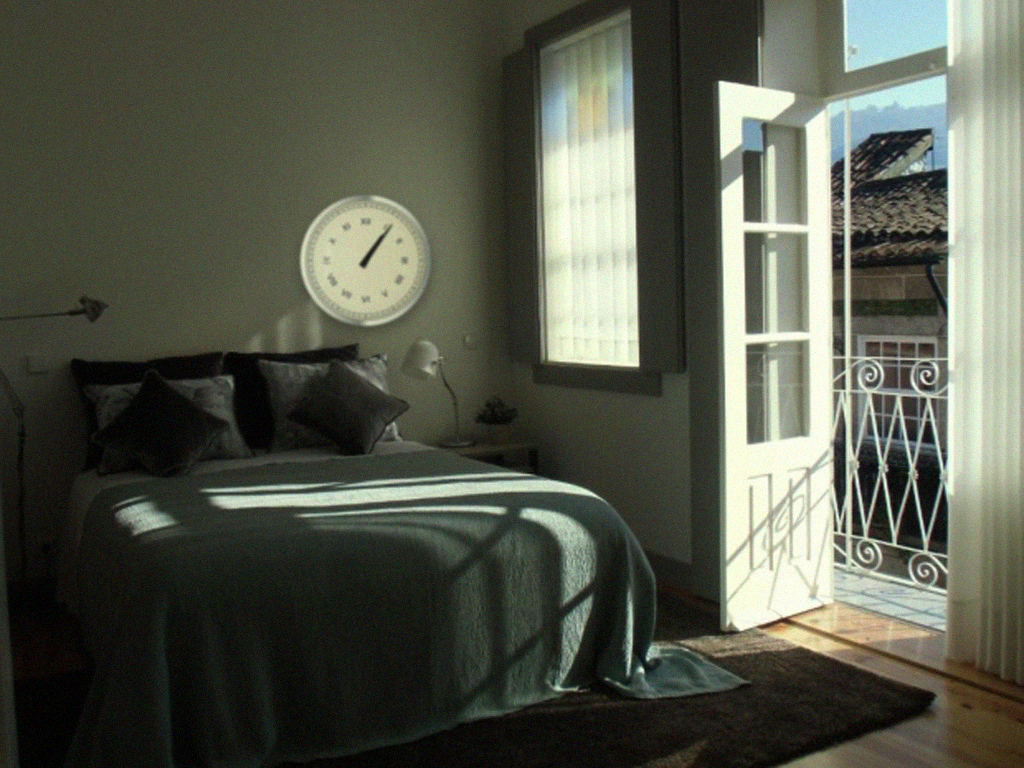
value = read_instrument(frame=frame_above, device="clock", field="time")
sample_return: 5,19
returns 1,06
